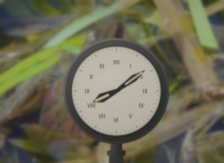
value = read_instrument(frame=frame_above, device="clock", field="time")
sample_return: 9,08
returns 8,09
